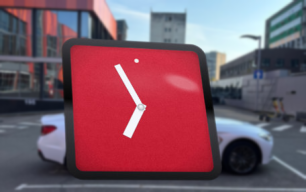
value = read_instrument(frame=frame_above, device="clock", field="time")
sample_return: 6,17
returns 6,56
